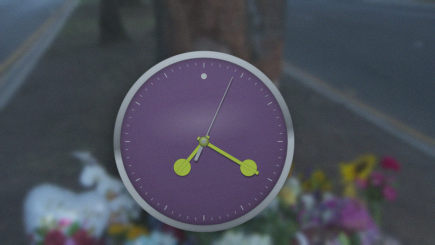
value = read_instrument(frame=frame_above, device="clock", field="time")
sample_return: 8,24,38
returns 7,20,04
